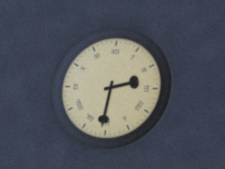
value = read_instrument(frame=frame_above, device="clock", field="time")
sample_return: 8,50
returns 2,31
